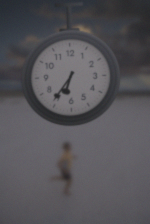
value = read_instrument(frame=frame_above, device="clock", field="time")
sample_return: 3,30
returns 6,36
